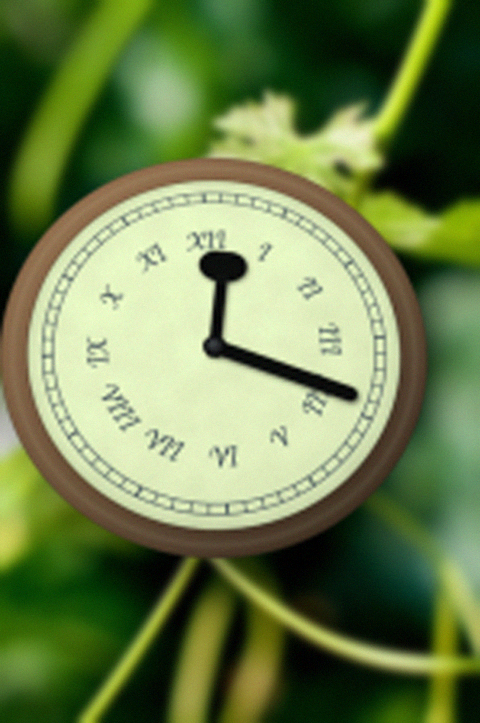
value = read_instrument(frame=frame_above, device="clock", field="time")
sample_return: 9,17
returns 12,19
